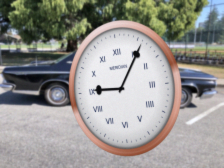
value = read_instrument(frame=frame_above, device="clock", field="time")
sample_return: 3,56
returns 9,06
